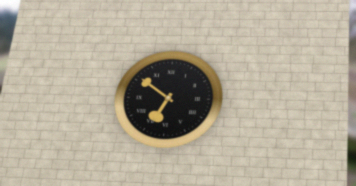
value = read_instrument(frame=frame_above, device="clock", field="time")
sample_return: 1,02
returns 6,51
